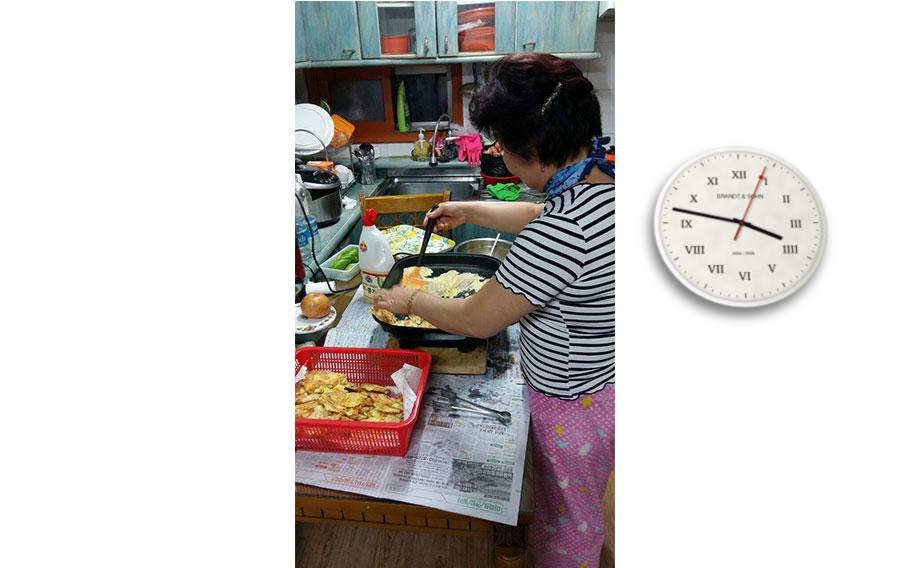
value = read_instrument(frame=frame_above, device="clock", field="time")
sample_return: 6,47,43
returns 3,47,04
